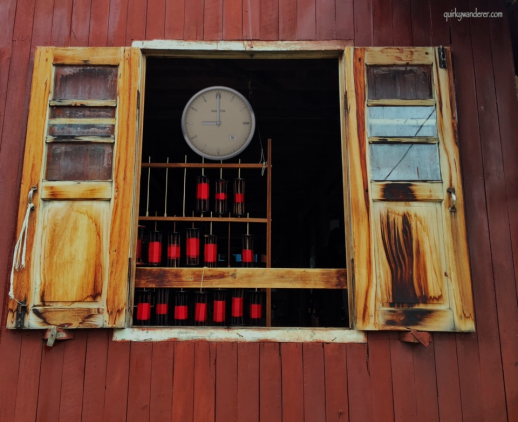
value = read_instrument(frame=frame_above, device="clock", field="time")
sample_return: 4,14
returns 9,00
